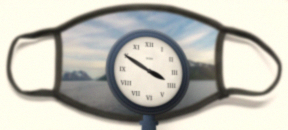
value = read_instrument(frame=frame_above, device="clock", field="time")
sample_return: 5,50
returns 3,50
